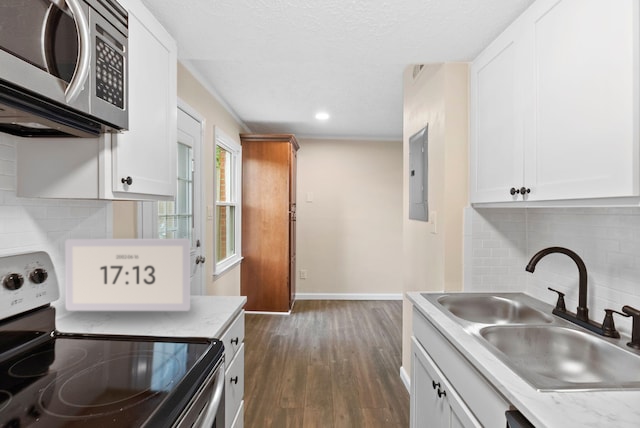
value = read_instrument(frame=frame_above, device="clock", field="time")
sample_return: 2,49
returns 17,13
